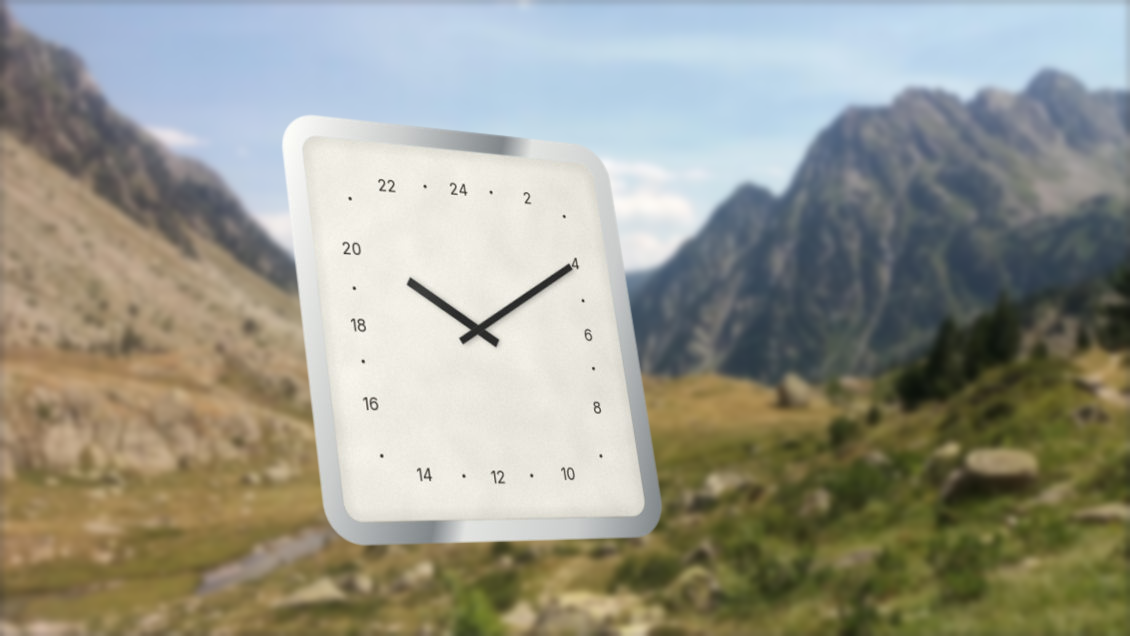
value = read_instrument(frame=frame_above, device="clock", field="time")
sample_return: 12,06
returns 20,10
